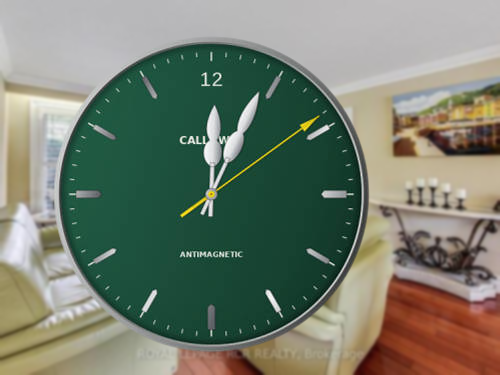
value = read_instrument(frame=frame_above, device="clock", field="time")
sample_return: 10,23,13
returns 12,04,09
